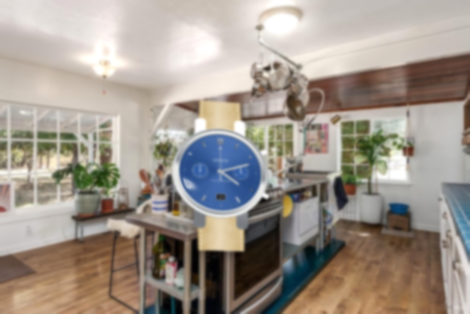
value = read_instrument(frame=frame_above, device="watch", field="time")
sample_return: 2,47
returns 4,12
